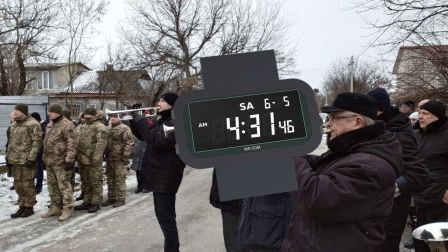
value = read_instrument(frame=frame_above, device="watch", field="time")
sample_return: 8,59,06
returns 4,31,46
